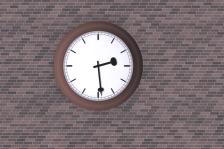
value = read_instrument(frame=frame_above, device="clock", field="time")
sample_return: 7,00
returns 2,29
